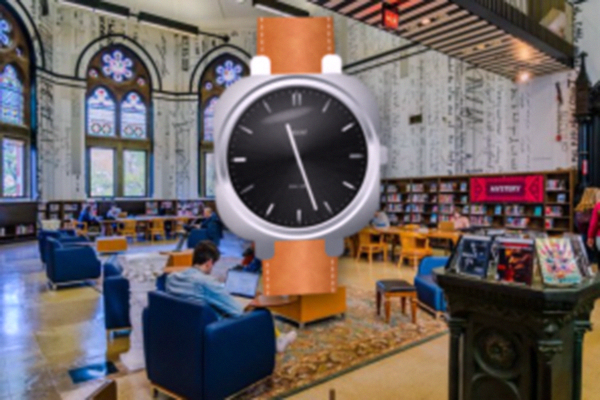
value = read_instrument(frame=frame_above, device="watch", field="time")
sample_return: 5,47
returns 11,27
